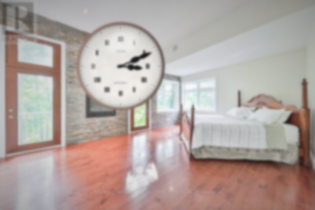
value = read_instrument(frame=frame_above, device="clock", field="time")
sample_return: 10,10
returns 3,11
